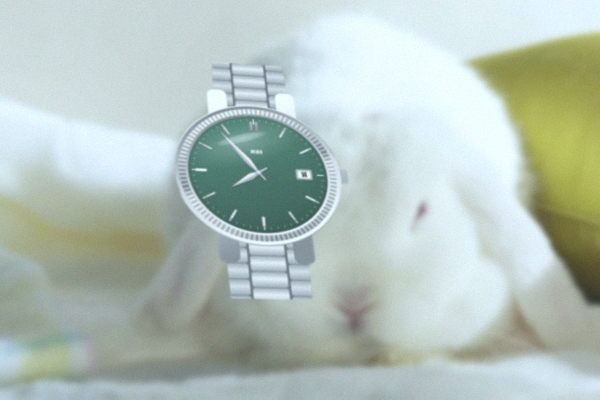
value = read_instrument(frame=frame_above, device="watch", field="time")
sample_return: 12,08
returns 7,54
